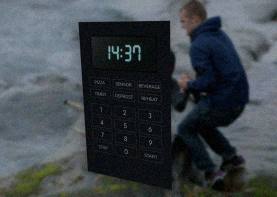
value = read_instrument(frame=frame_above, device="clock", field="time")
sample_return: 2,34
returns 14,37
